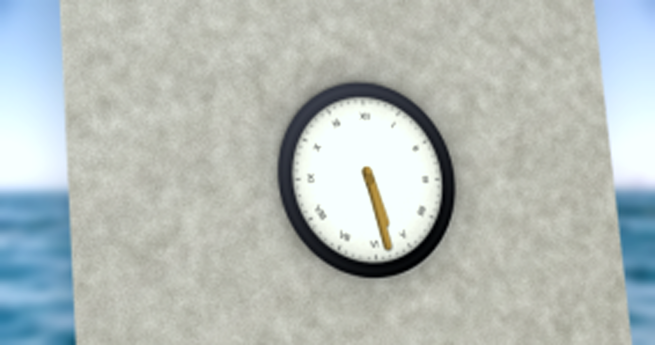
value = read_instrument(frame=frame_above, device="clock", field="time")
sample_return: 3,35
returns 5,28
